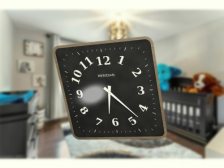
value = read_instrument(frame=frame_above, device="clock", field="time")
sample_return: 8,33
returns 6,23
